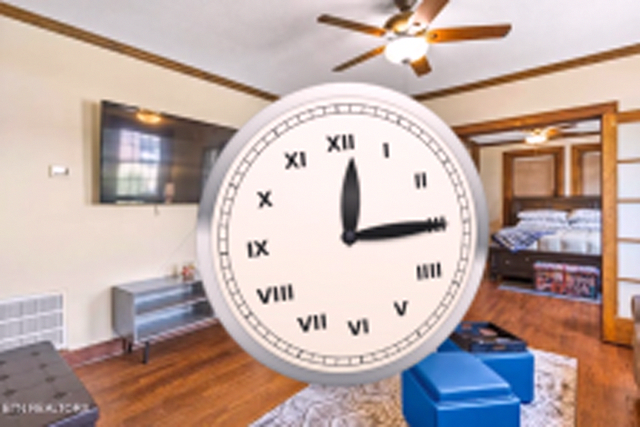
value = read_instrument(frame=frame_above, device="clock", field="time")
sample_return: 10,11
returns 12,15
